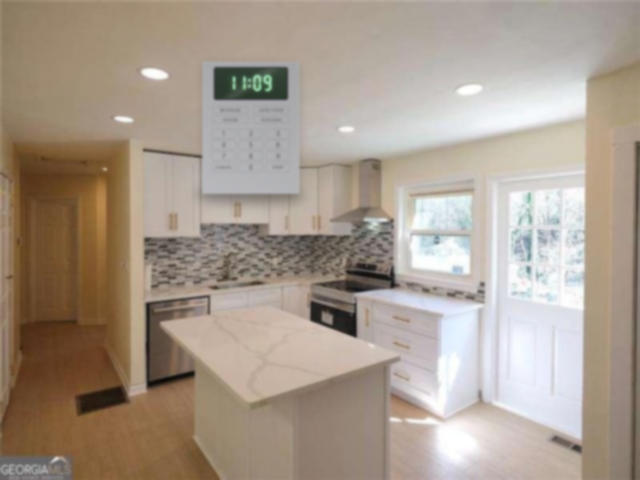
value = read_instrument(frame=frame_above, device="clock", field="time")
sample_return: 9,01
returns 11,09
